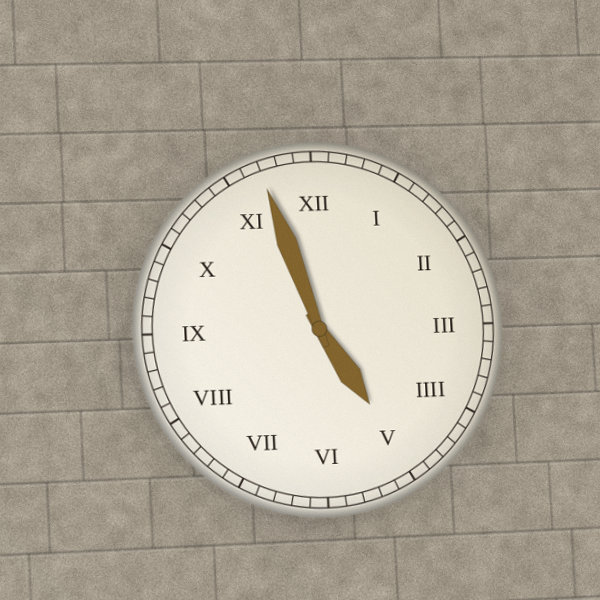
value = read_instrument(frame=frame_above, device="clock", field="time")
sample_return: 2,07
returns 4,57
